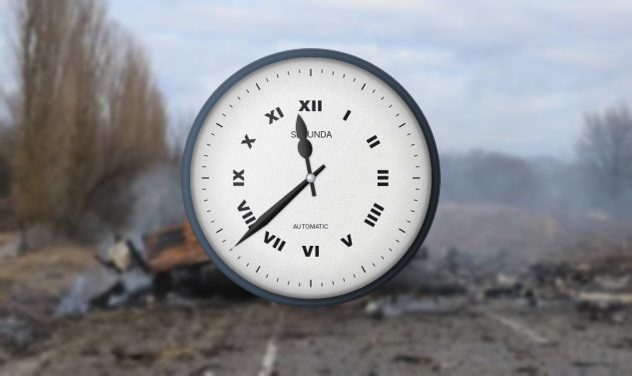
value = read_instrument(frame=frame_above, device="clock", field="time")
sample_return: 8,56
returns 11,38
